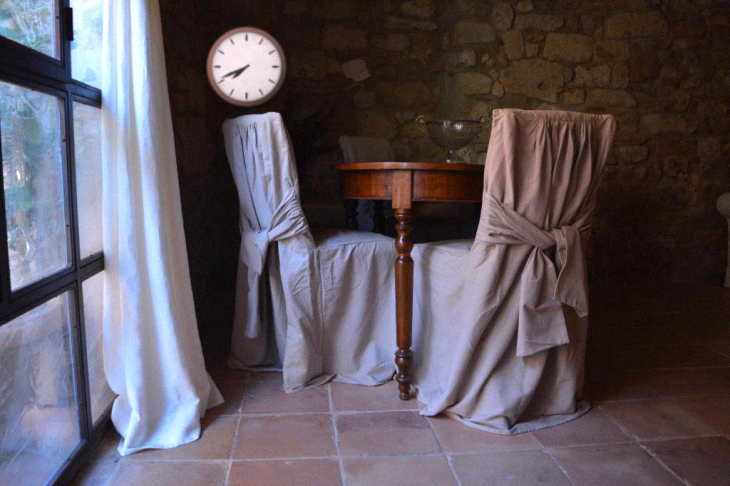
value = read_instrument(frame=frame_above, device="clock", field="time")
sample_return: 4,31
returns 7,41
